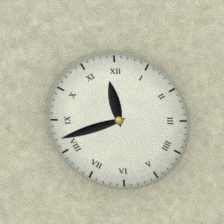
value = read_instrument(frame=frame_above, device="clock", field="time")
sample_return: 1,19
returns 11,42
